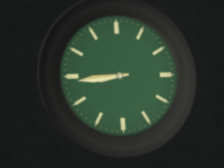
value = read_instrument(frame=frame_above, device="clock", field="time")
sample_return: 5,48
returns 8,44
